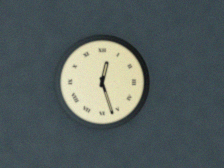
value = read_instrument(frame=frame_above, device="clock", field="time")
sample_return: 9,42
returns 12,27
